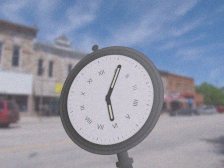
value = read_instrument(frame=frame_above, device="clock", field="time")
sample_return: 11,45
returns 6,06
